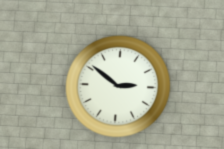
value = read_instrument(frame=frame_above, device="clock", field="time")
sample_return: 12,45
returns 2,51
